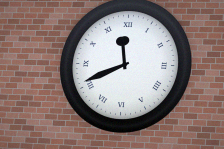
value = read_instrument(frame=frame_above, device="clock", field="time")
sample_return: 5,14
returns 11,41
